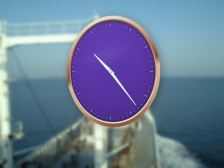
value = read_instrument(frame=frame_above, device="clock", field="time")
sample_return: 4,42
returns 10,23
